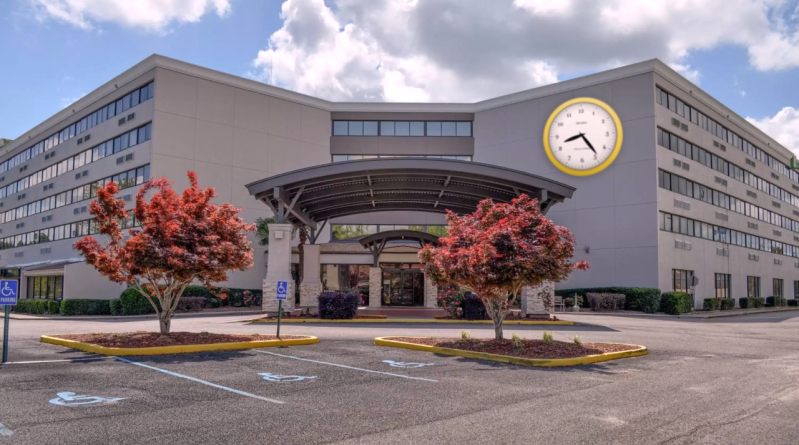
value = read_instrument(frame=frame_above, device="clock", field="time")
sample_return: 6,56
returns 8,24
